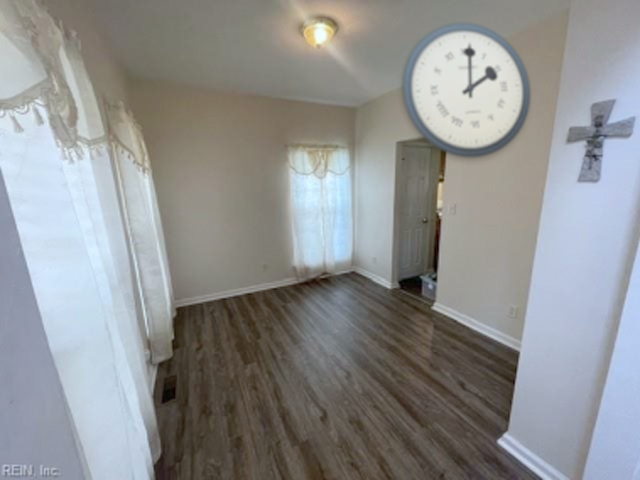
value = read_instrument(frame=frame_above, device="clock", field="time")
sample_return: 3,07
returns 2,01
